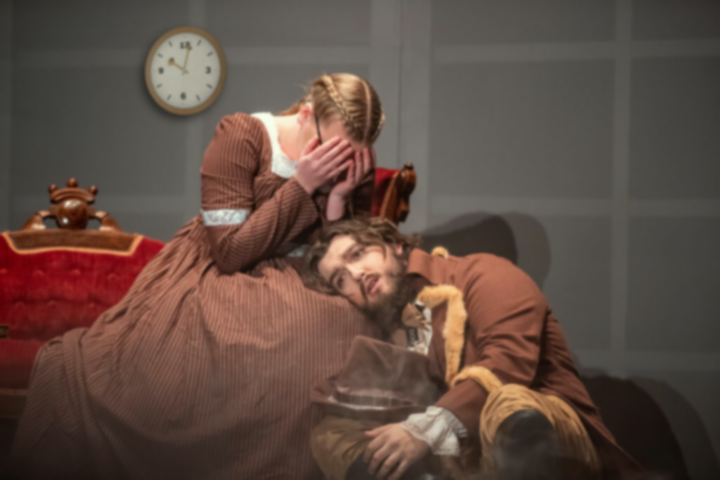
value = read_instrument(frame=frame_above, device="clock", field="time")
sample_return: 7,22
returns 10,02
